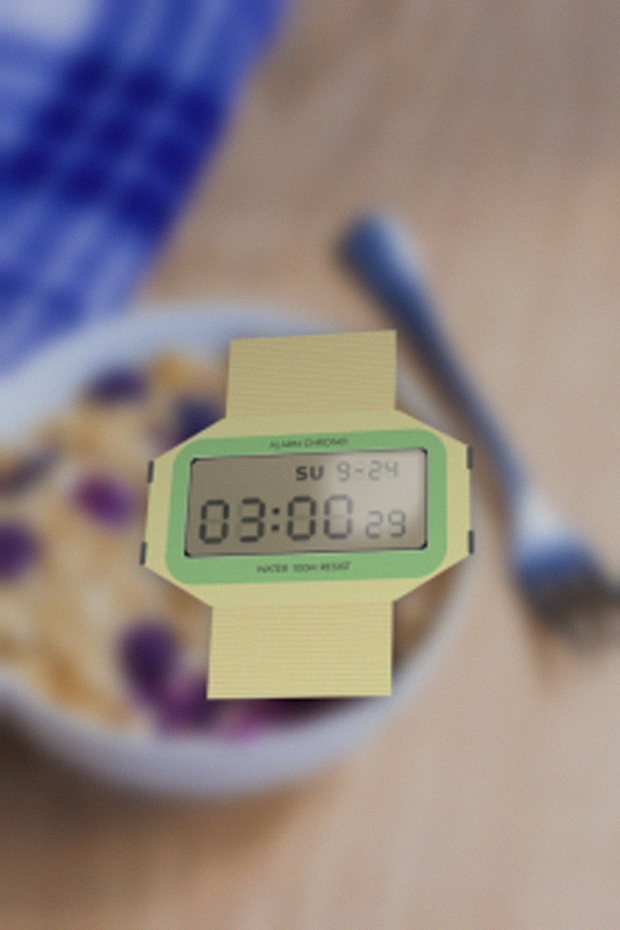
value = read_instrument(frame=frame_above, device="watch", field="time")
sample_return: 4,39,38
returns 3,00,29
